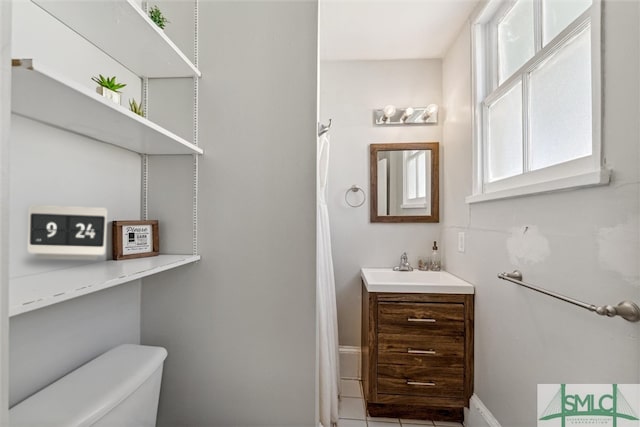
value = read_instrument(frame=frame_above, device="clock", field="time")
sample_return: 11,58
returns 9,24
